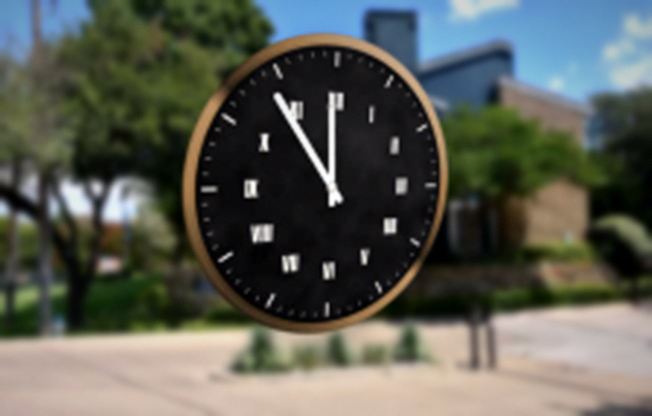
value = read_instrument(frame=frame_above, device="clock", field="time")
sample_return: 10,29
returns 11,54
